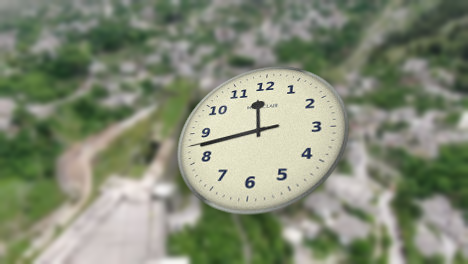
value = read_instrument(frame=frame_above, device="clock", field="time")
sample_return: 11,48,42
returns 11,42,43
